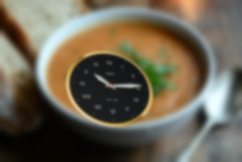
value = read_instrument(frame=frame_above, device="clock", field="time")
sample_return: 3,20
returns 10,14
